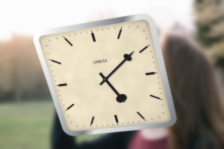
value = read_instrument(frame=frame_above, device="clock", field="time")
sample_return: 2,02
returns 5,09
